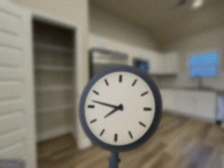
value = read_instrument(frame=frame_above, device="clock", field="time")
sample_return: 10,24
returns 7,47
